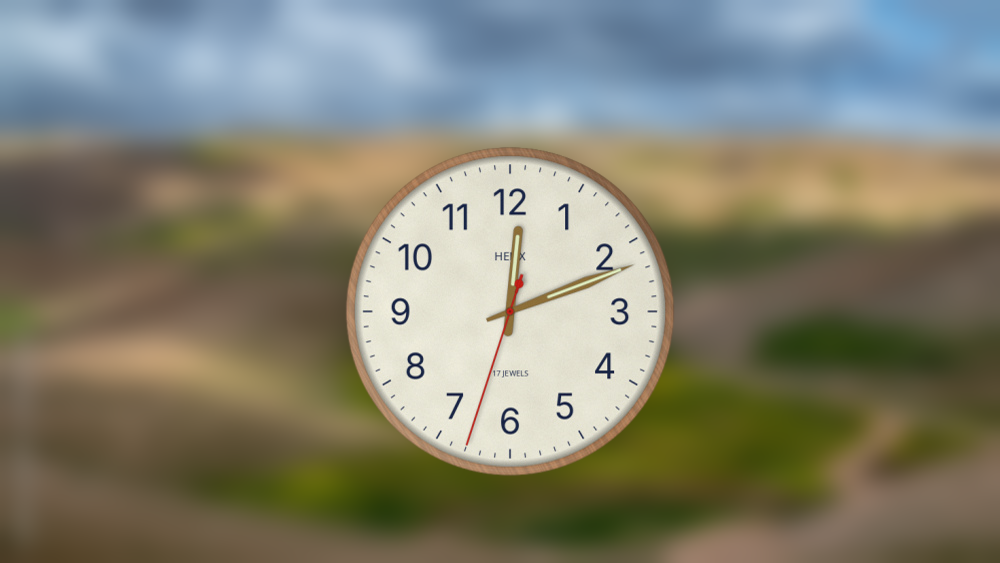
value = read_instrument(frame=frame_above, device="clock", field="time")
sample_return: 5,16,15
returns 12,11,33
